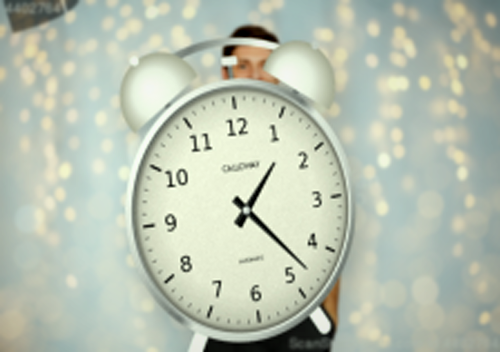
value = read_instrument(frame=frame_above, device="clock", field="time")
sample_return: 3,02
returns 1,23
